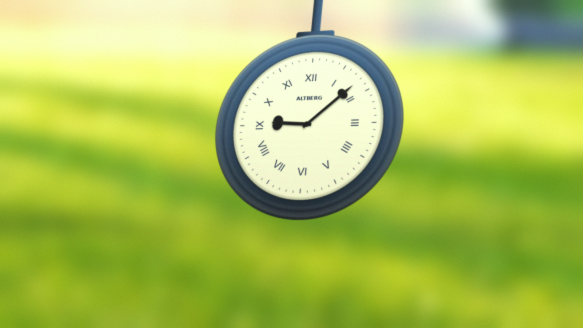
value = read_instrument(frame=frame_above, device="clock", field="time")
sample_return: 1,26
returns 9,08
